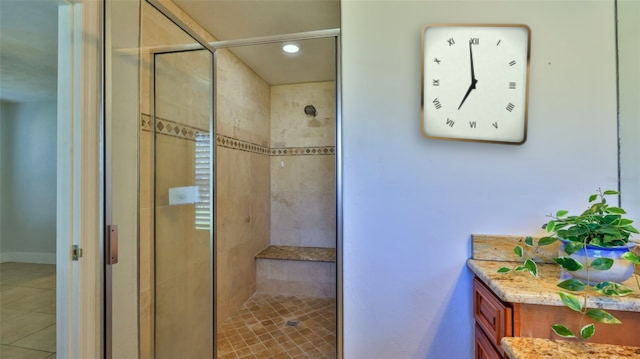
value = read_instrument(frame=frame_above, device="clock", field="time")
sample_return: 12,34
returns 6,59
